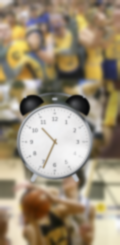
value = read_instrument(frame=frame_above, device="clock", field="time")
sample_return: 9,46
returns 10,34
